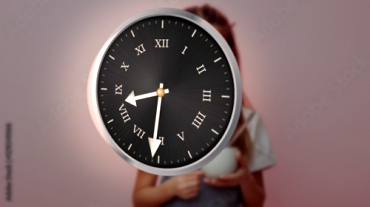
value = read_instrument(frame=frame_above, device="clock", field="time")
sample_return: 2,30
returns 8,31
